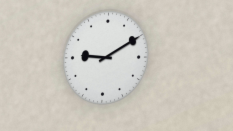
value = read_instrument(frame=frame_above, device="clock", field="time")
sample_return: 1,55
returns 9,10
